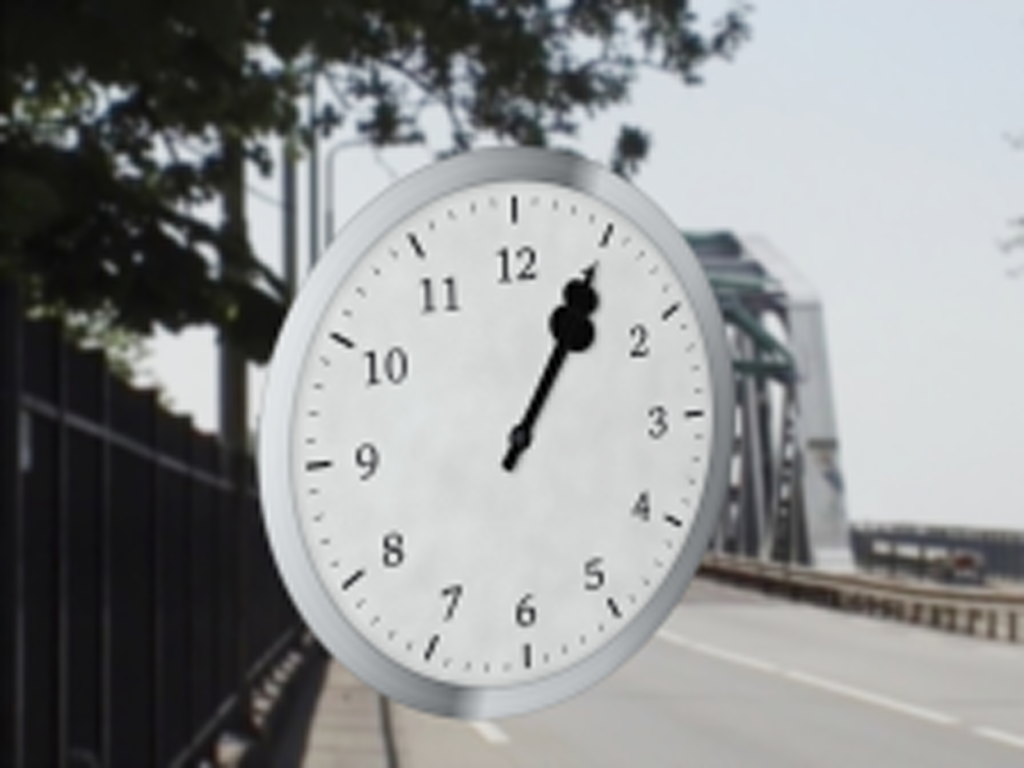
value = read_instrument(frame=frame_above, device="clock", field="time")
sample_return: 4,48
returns 1,05
